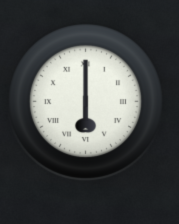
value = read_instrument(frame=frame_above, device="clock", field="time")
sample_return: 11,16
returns 6,00
